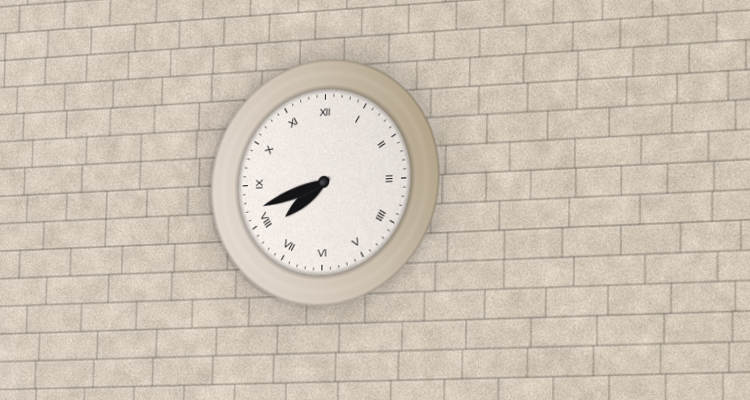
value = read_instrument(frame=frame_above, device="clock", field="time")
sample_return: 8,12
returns 7,42
